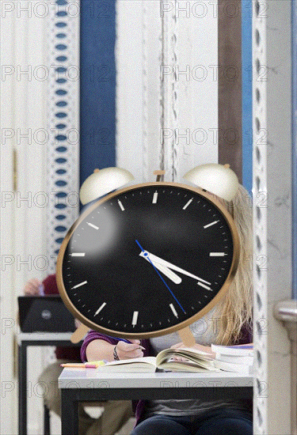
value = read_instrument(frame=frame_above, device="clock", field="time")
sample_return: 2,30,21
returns 4,19,24
